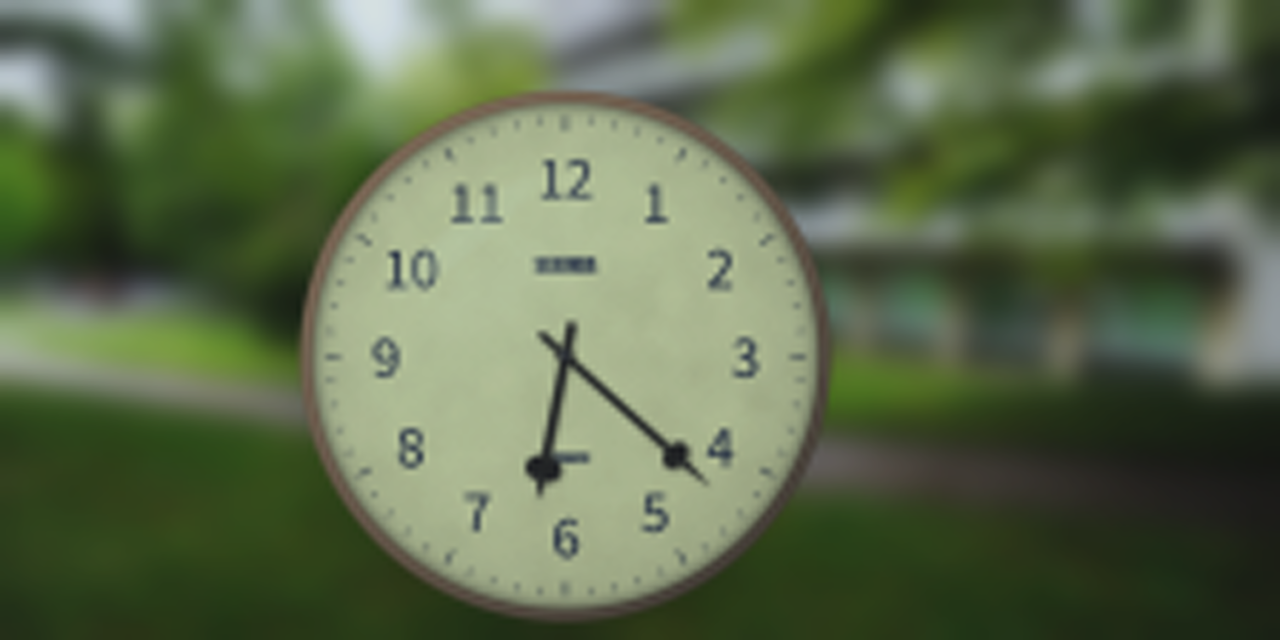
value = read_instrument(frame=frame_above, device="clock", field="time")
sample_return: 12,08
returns 6,22
